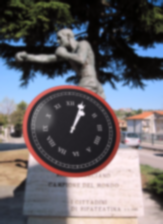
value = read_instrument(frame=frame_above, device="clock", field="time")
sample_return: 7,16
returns 1,04
